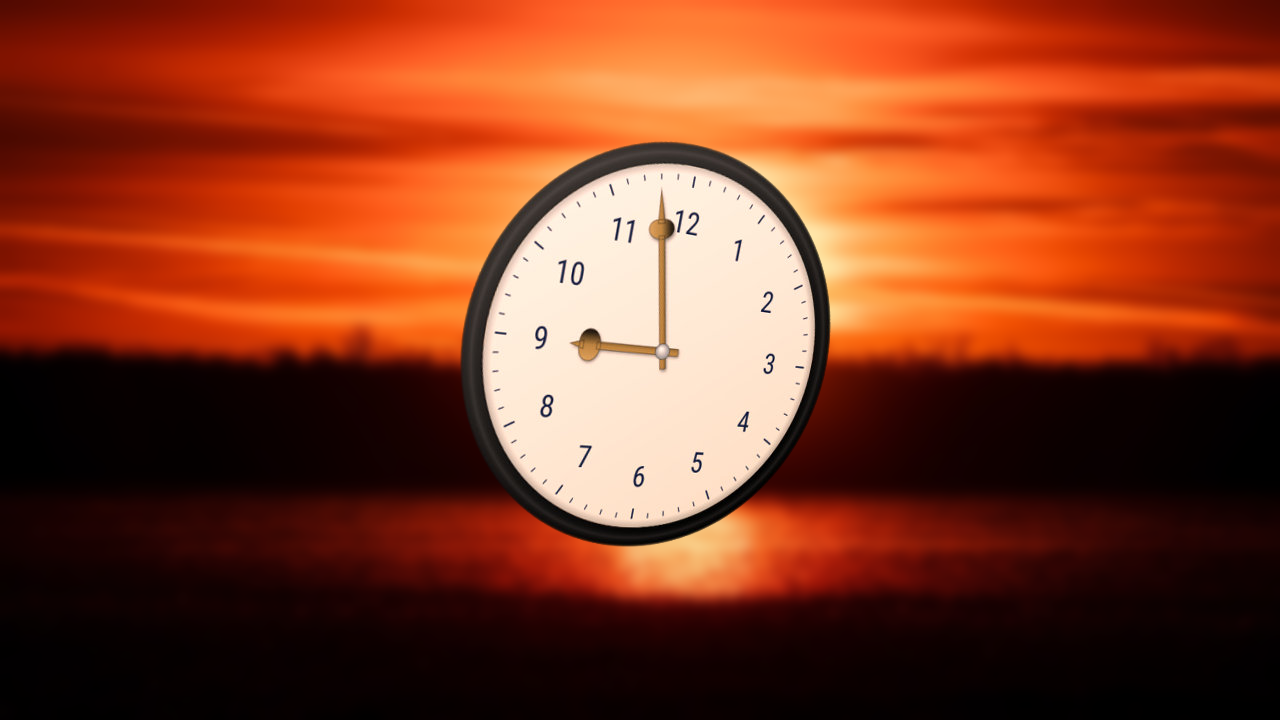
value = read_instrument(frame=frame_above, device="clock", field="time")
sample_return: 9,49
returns 8,58
